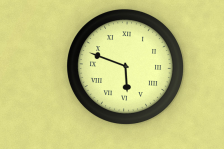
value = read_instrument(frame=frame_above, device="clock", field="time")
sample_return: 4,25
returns 5,48
